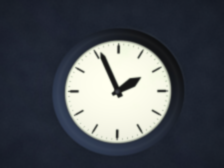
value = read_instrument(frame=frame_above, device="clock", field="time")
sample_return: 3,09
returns 1,56
